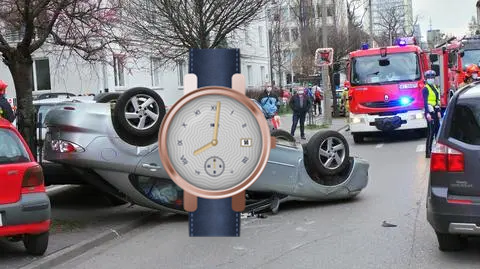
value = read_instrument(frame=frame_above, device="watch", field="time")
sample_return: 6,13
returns 8,01
